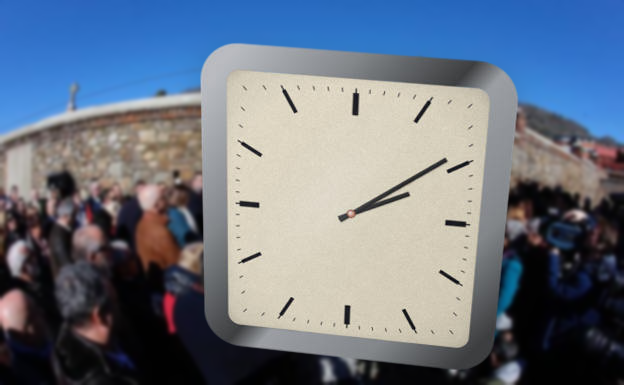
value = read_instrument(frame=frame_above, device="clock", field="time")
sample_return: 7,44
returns 2,09
